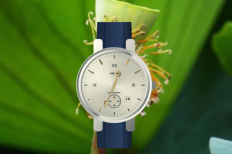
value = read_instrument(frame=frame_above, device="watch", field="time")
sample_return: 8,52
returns 12,34
